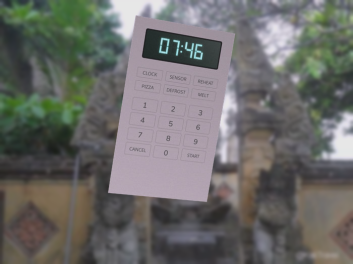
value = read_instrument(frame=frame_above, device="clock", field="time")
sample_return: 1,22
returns 7,46
